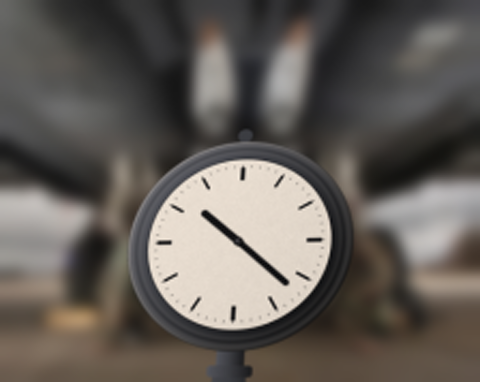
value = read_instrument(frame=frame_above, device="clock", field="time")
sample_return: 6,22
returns 10,22
